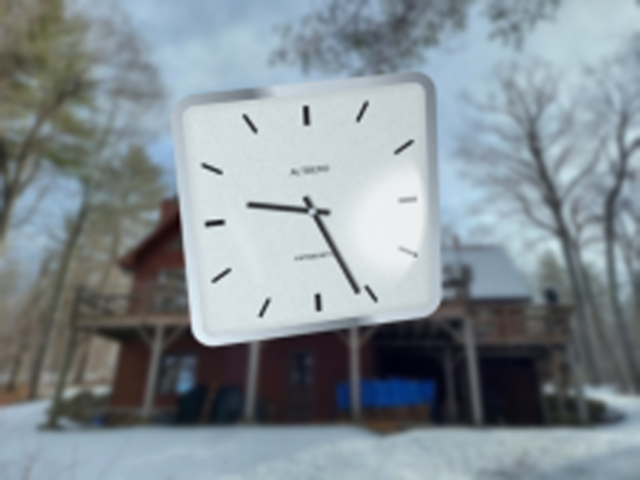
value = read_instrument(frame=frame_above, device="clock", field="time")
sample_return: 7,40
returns 9,26
